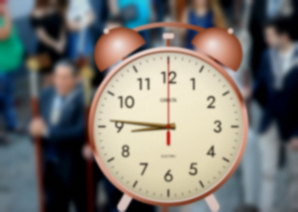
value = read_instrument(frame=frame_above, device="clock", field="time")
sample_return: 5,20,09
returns 8,46,00
